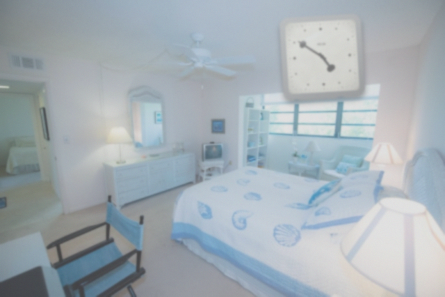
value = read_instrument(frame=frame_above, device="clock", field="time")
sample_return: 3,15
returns 4,51
